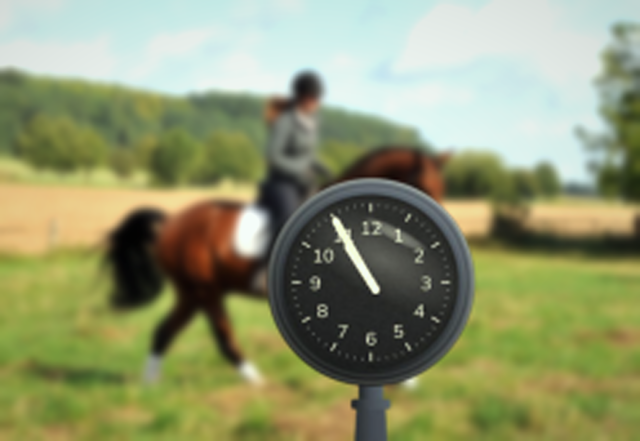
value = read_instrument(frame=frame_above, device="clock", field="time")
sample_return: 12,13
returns 10,55
